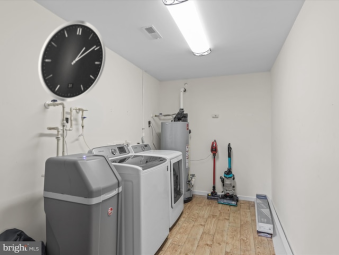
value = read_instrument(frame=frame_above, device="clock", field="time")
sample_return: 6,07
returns 1,09
